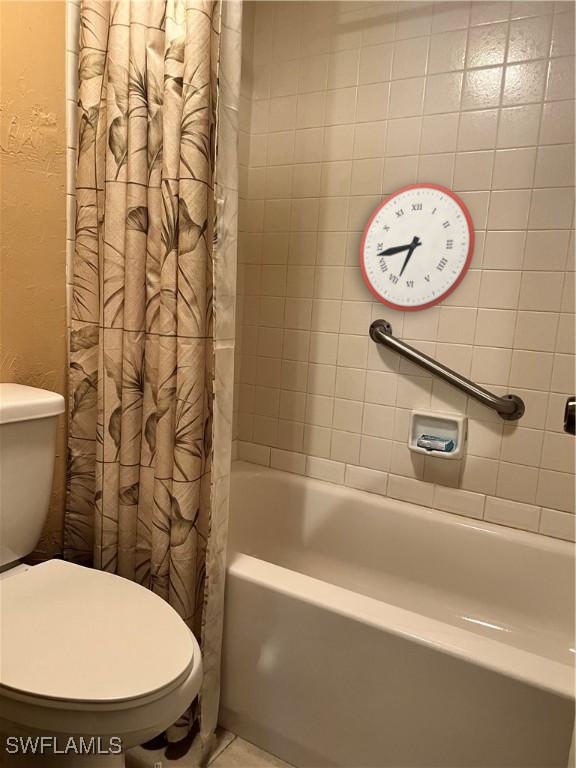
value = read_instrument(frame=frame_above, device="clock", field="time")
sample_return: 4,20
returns 6,43
